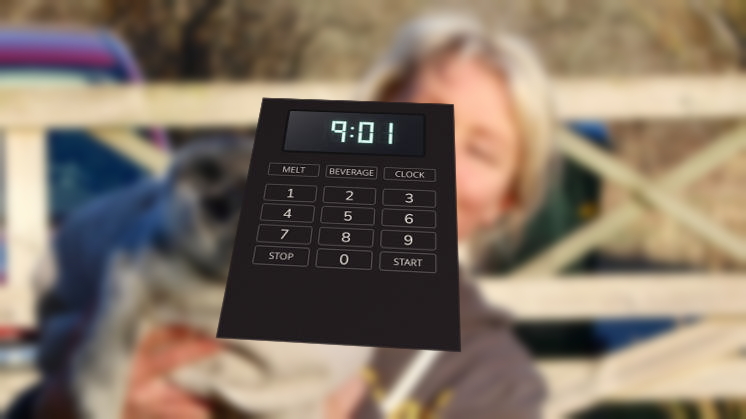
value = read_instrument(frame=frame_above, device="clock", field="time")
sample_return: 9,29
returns 9,01
